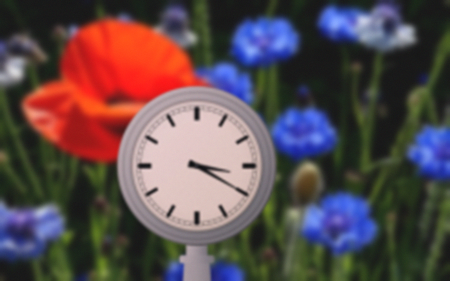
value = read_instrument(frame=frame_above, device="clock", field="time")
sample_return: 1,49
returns 3,20
